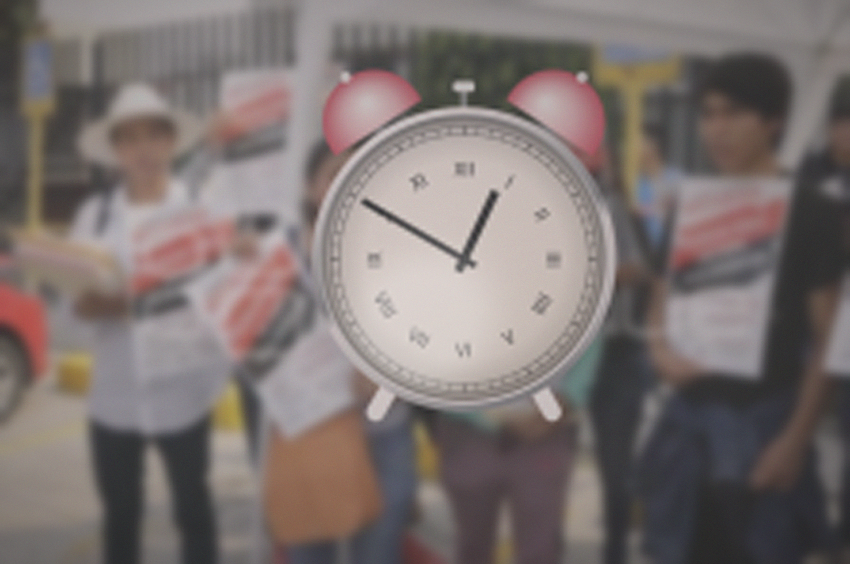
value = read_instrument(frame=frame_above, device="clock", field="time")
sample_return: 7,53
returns 12,50
